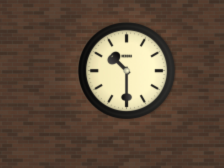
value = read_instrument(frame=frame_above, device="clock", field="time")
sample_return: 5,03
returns 10,30
